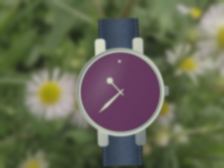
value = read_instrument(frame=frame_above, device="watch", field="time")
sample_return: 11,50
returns 10,38
